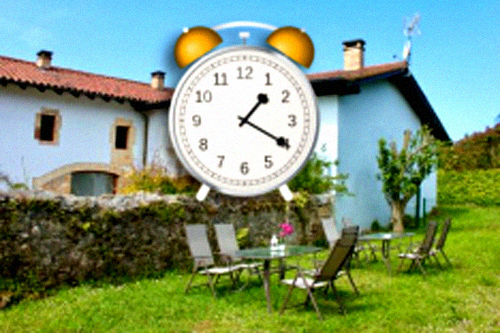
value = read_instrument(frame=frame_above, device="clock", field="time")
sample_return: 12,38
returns 1,20
